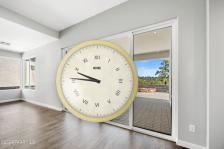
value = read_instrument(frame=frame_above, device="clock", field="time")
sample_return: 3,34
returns 9,46
